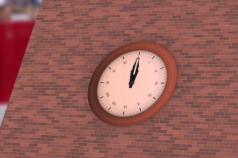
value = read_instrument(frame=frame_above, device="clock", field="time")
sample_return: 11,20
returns 12,00
